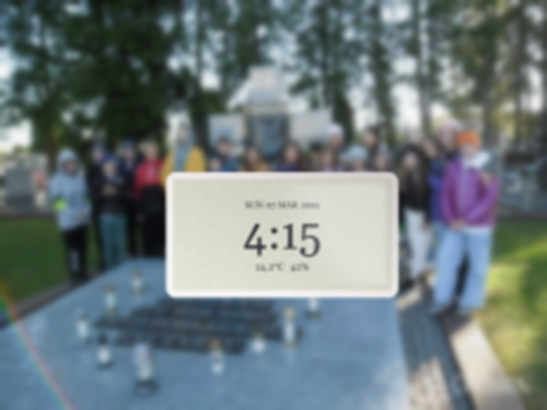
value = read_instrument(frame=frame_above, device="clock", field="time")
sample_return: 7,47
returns 4,15
